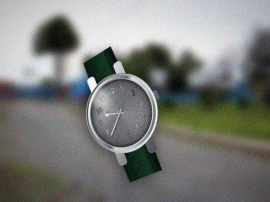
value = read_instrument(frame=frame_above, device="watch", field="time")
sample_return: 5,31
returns 9,38
